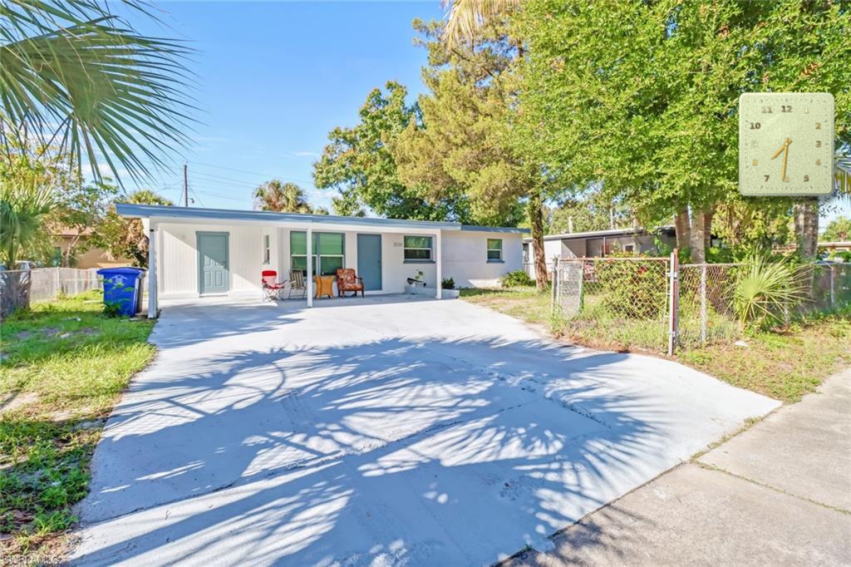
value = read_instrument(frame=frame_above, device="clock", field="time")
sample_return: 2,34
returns 7,31
